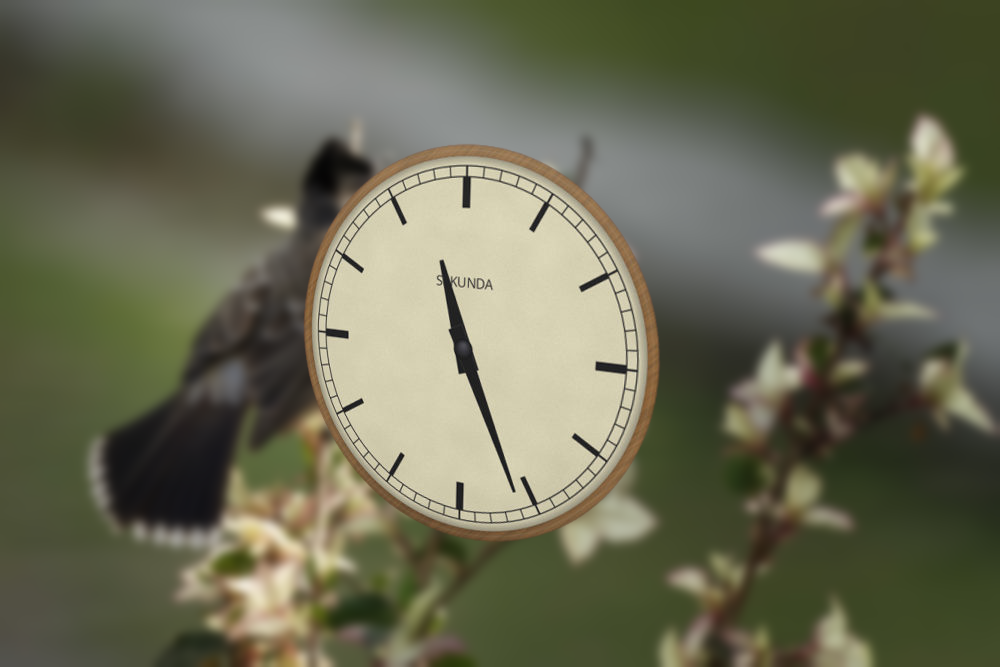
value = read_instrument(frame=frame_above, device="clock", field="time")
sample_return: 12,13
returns 11,26
